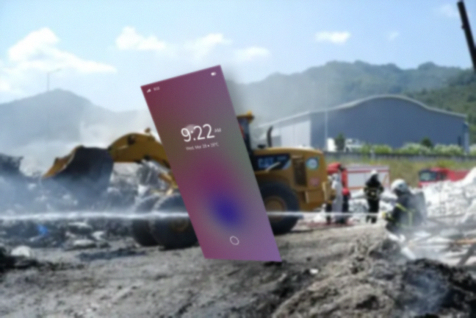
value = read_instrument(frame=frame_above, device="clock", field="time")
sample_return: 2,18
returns 9,22
